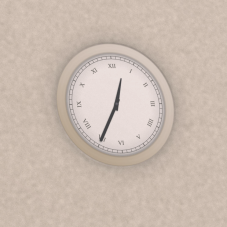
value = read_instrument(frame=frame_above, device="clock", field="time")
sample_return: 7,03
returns 12,35
